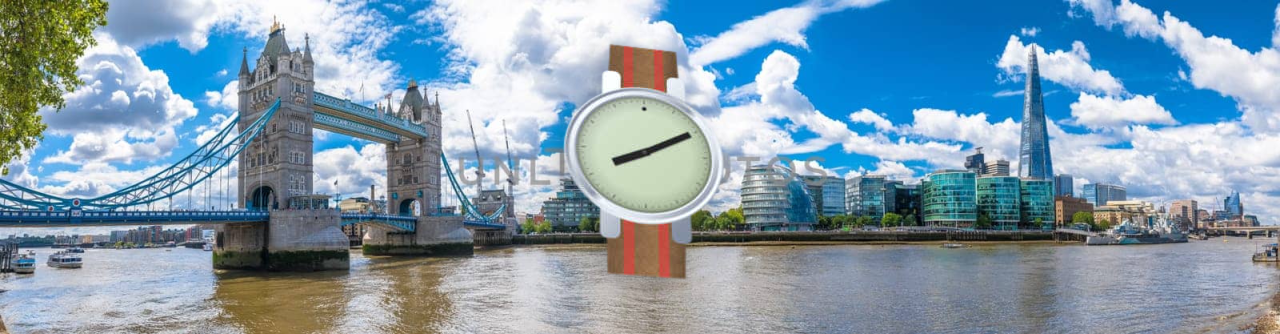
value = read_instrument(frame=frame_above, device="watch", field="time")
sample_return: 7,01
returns 8,10
